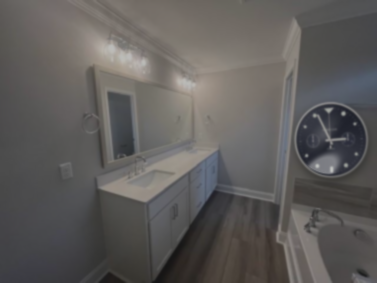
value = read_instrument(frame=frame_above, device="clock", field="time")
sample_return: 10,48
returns 2,56
